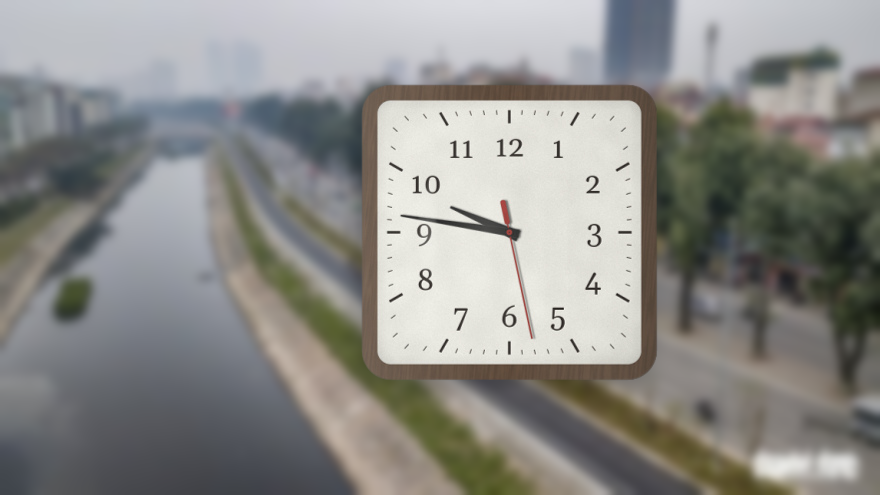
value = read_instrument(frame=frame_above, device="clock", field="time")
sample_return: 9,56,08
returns 9,46,28
